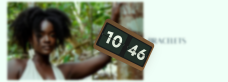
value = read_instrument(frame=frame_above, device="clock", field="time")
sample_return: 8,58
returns 10,46
